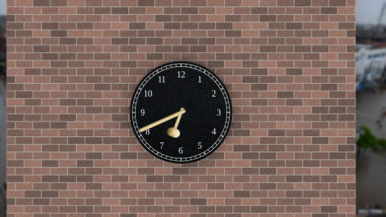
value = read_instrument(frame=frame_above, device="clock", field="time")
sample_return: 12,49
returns 6,41
